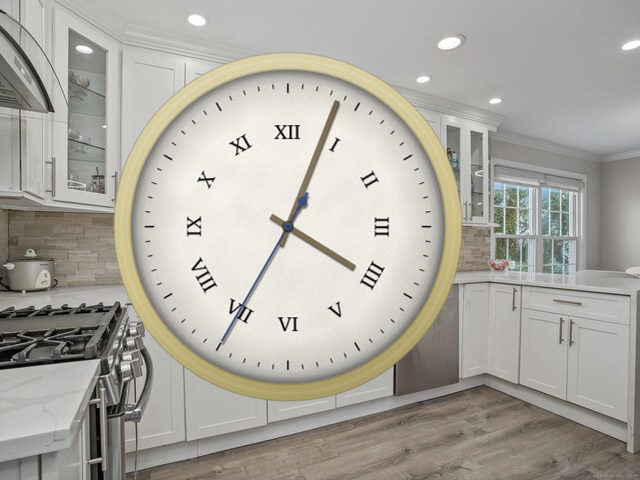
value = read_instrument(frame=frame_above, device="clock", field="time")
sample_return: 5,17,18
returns 4,03,35
